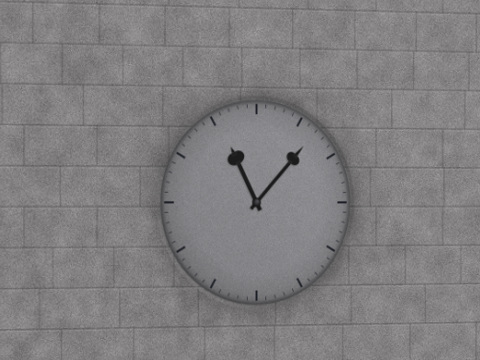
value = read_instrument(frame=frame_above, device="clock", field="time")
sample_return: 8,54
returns 11,07
